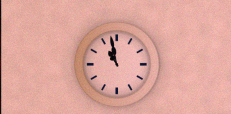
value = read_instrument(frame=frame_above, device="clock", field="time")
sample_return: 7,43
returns 10,58
